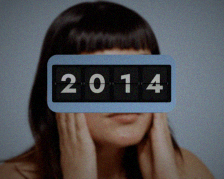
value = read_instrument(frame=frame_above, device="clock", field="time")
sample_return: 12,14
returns 20,14
